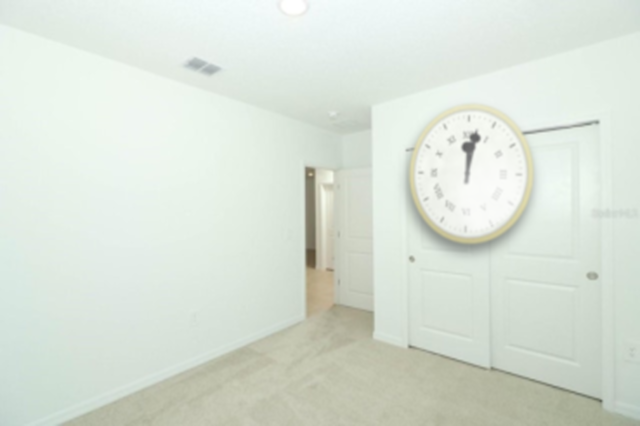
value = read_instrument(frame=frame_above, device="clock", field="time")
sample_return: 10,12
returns 12,02
